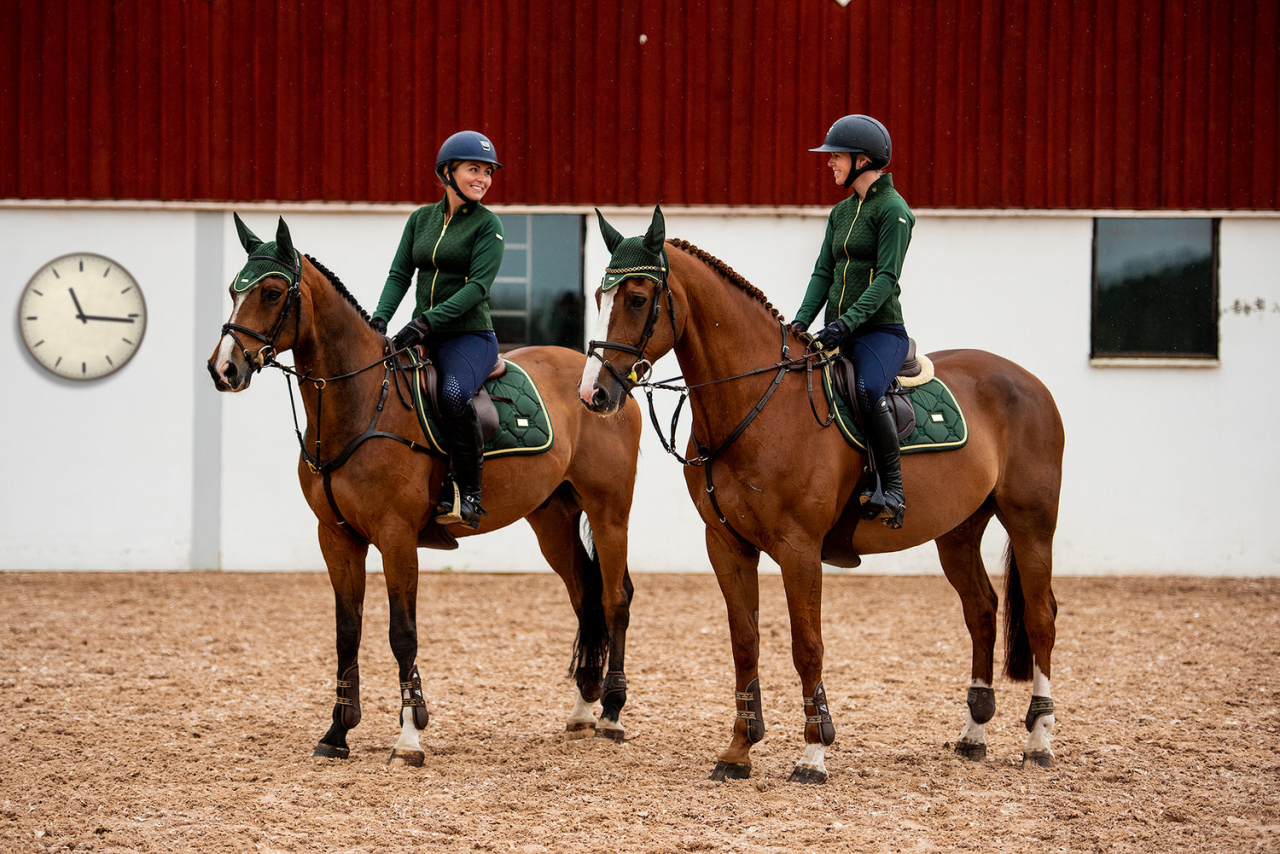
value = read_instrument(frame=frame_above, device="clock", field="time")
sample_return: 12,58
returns 11,16
